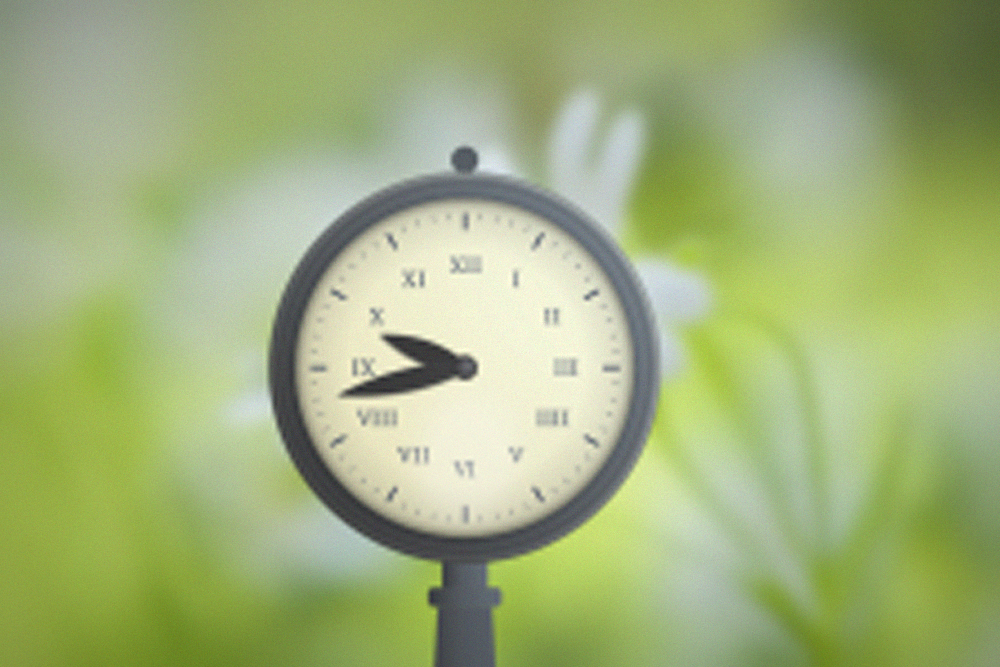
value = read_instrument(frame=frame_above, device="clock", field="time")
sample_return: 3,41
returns 9,43
